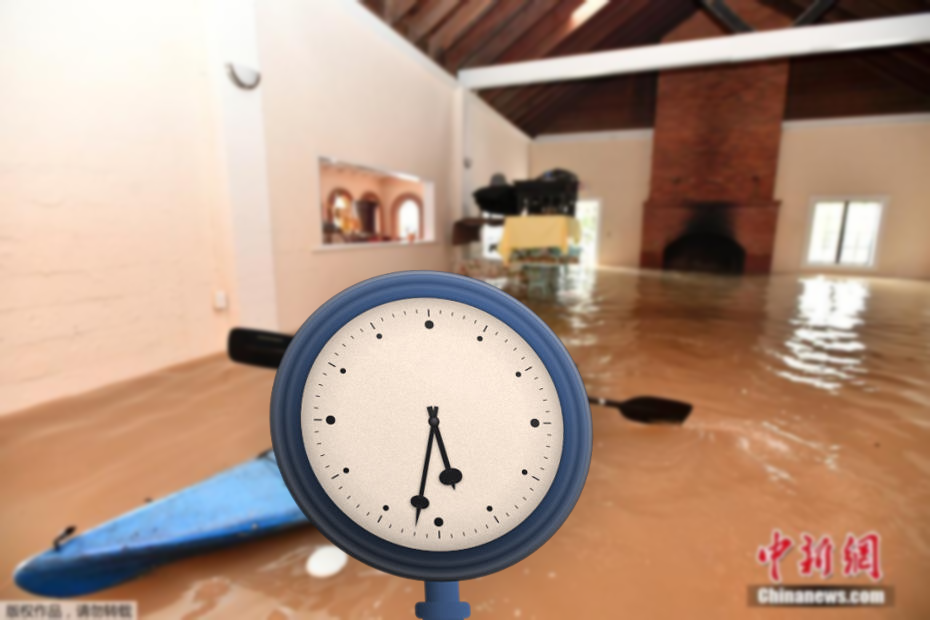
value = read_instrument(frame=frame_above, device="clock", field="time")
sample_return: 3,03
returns 5,32
